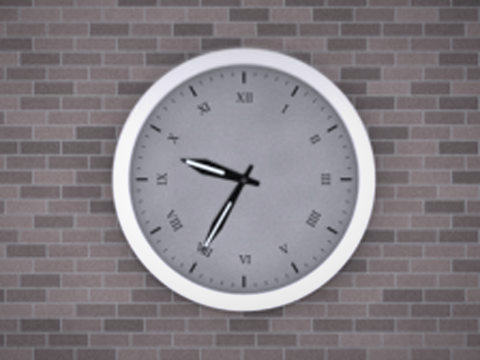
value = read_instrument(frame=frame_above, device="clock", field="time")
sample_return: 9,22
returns 9,35
